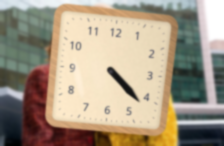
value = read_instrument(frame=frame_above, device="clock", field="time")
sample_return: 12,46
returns 4,22
